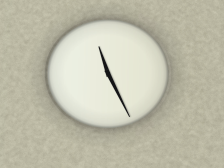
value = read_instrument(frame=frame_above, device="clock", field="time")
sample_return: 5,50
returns 11,26
